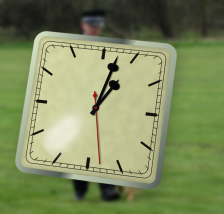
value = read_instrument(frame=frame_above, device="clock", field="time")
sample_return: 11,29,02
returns 1,02,28
